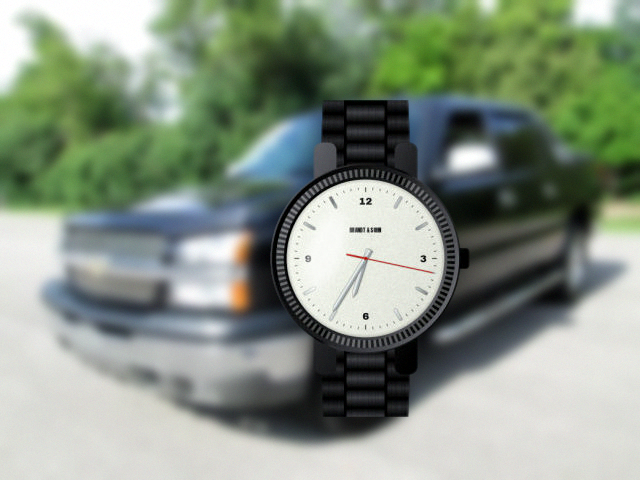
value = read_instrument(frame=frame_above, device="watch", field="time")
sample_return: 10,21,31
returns 6,35,17
